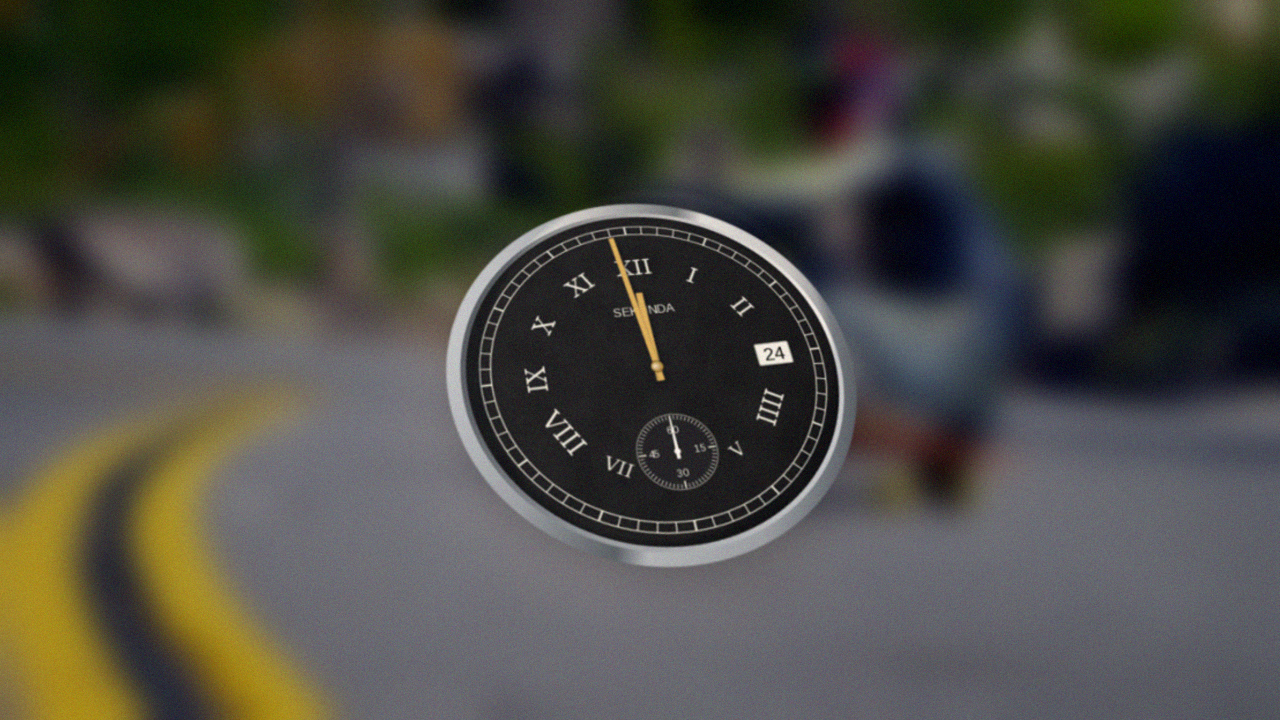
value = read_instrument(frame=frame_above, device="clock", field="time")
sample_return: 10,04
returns 11,59
